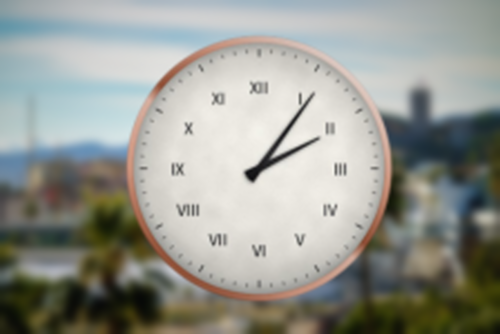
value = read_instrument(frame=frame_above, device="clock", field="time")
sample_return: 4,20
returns 2,06
